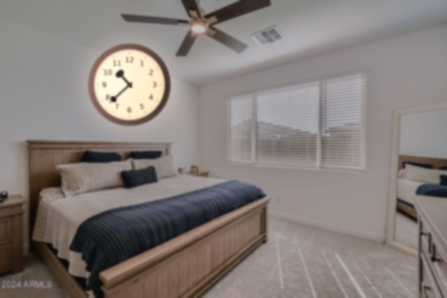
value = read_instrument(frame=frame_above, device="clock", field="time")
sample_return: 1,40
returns 10,38
